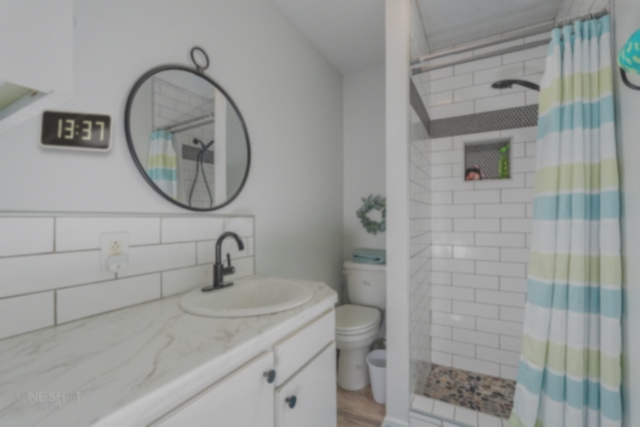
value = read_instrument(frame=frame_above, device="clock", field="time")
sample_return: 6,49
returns 13,37
